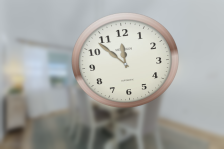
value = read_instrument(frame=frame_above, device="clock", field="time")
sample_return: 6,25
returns 11,53
